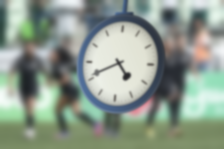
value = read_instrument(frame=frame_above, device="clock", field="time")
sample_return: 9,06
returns 4,41
